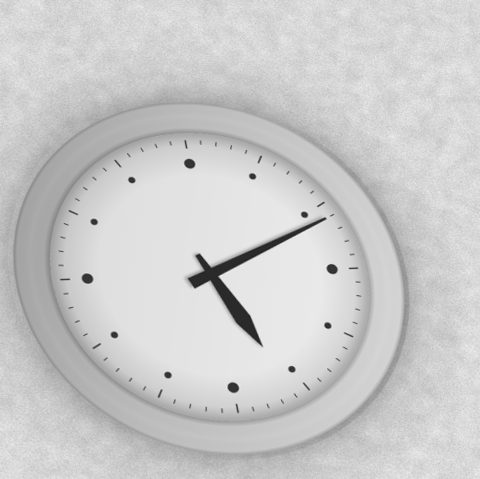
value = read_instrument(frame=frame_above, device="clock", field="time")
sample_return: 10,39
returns 5,11
